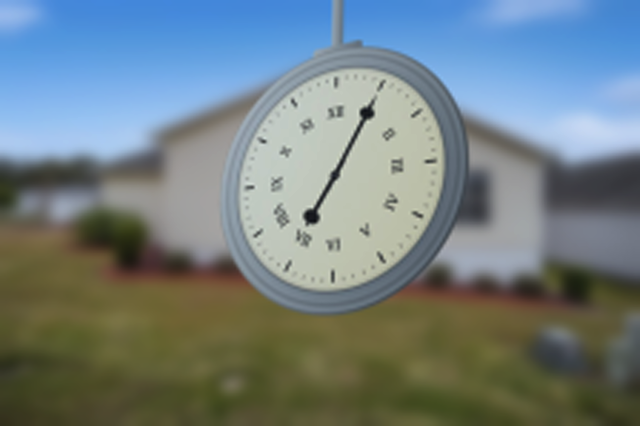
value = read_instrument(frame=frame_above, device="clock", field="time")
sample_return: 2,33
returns 7,05
